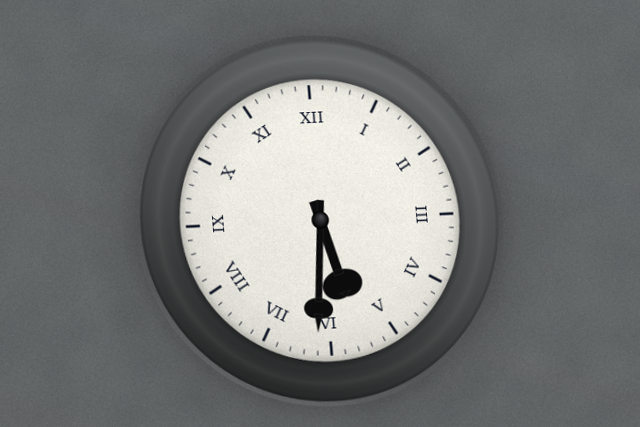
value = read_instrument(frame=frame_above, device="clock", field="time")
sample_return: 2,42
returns 5,31
